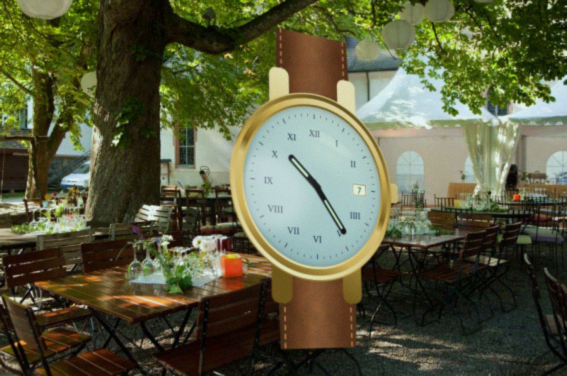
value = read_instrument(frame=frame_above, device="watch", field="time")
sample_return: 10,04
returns 10,24
